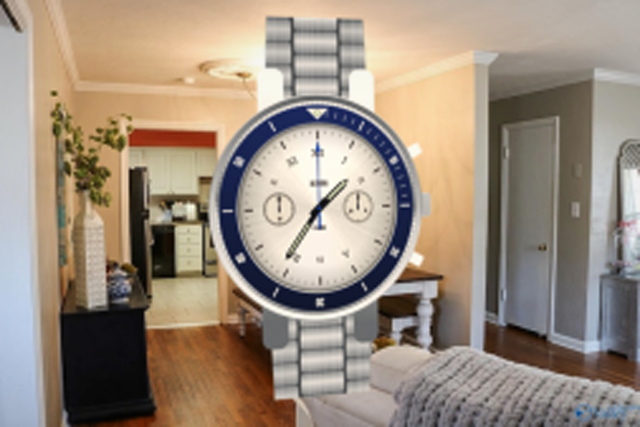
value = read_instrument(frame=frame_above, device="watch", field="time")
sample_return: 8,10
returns 1,36
